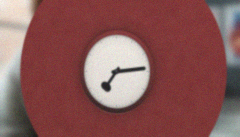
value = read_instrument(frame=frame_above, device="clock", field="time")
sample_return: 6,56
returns 7,14
